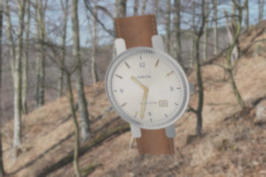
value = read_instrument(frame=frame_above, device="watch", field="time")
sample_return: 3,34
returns 10,33
